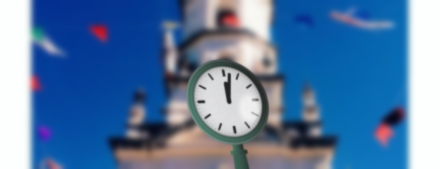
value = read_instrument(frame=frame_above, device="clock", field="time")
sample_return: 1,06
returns 12,02
